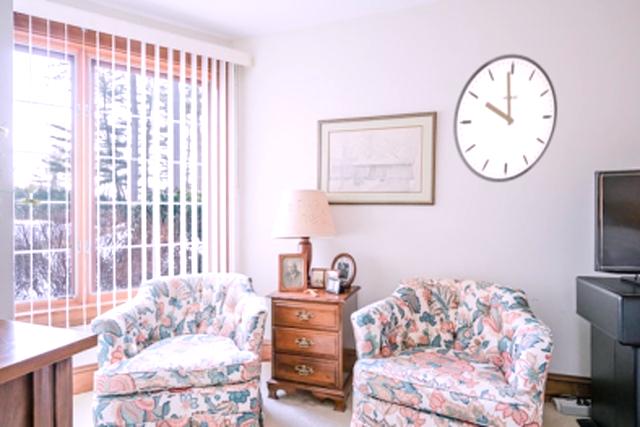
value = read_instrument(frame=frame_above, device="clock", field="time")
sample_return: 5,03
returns 9,59
